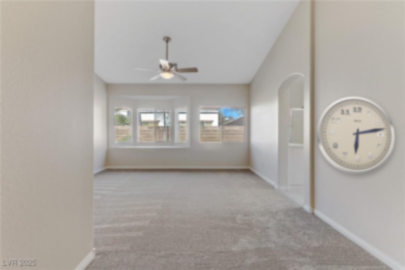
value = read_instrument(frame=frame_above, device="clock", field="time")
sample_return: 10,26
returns 6,13
